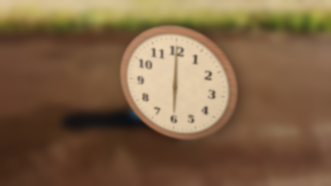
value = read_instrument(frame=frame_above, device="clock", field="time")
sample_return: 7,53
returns 6,00
